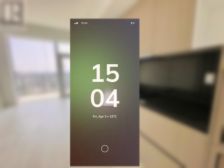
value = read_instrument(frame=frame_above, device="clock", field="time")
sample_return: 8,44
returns 15,04
